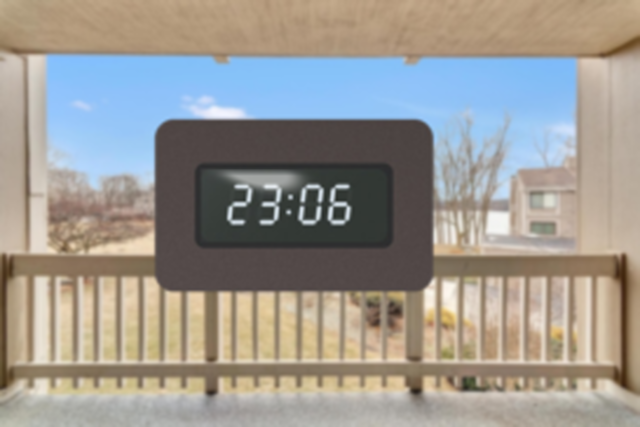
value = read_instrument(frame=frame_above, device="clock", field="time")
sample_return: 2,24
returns 23,06
